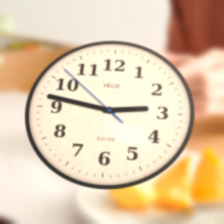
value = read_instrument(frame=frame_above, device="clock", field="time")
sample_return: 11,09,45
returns 2,46,52
